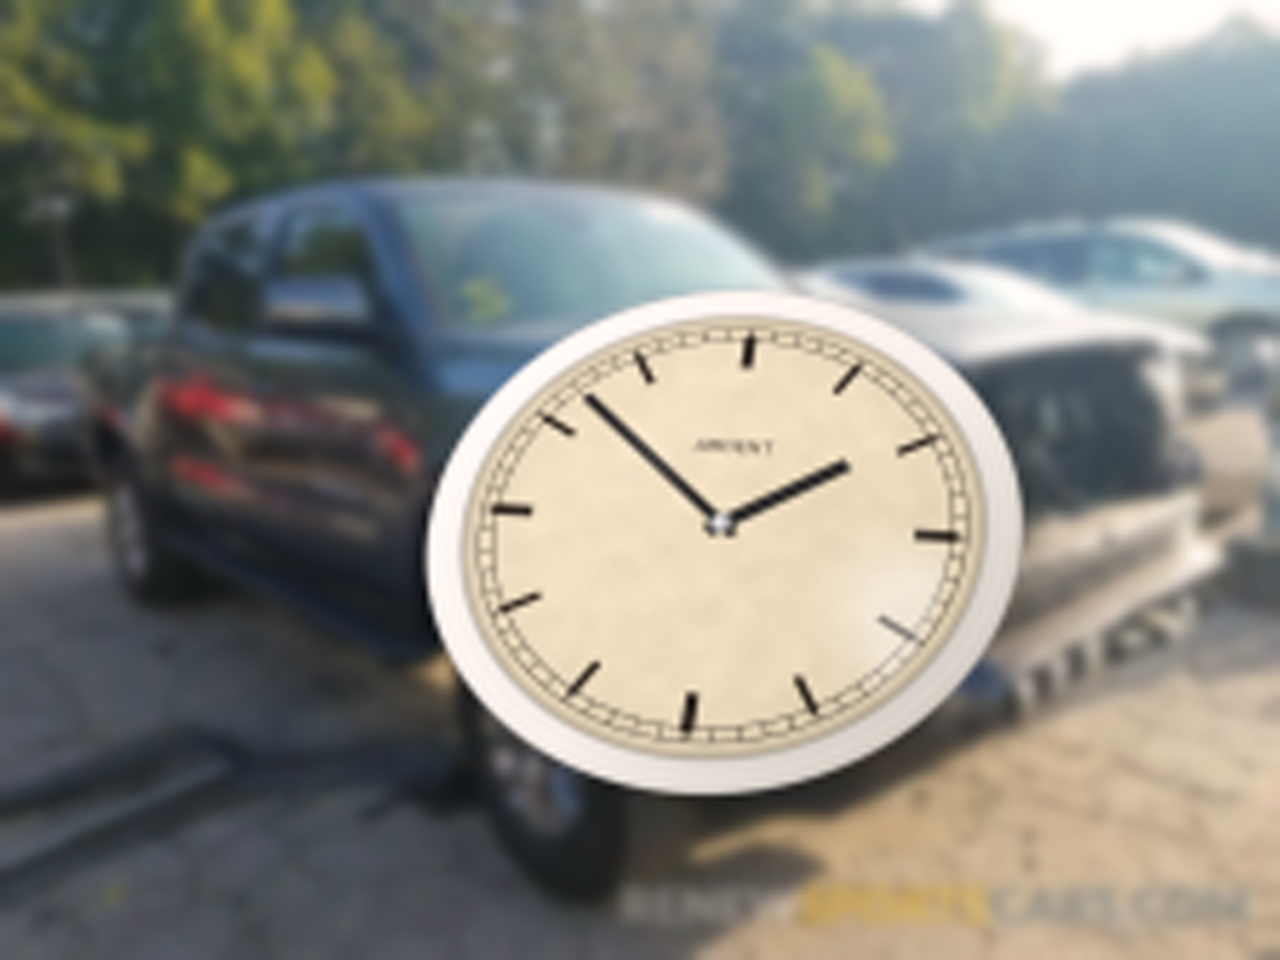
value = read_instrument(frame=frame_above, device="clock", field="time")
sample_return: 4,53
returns 1,52
